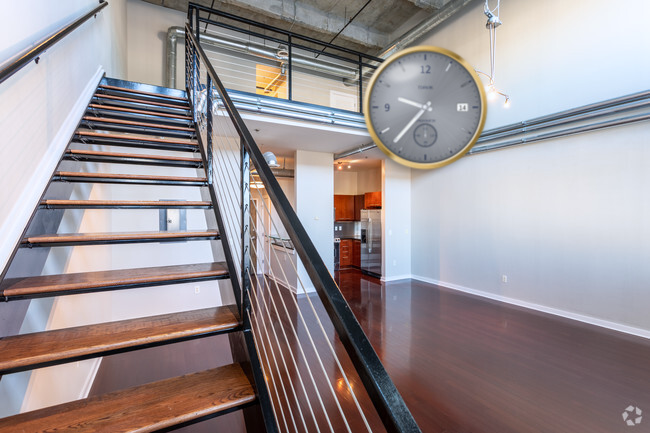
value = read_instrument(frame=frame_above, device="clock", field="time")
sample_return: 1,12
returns 9,37
